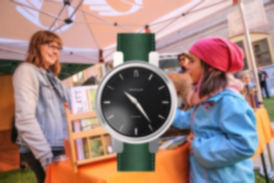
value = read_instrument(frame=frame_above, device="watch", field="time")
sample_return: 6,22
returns 10,24
